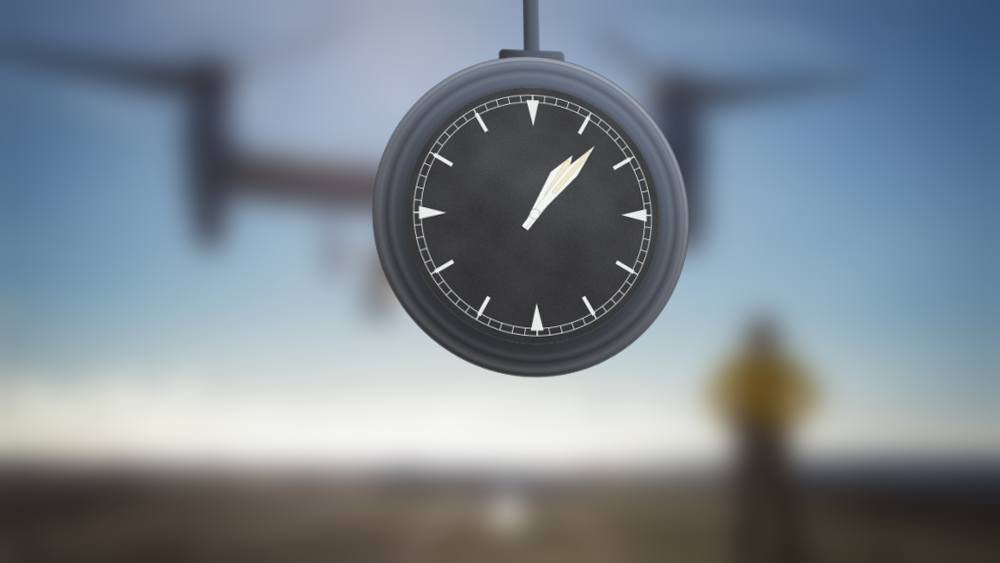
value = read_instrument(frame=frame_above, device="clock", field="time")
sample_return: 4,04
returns 1,07
